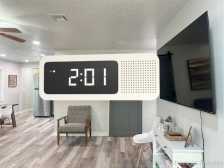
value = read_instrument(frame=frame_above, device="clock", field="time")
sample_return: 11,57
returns 2,01
